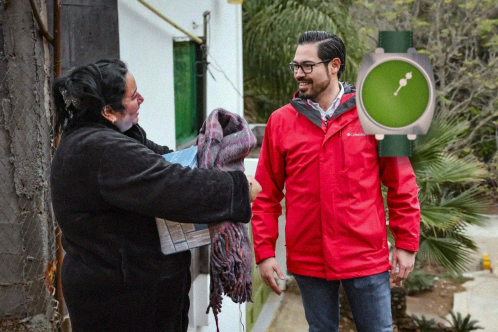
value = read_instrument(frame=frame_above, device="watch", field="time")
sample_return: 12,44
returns 1,06
